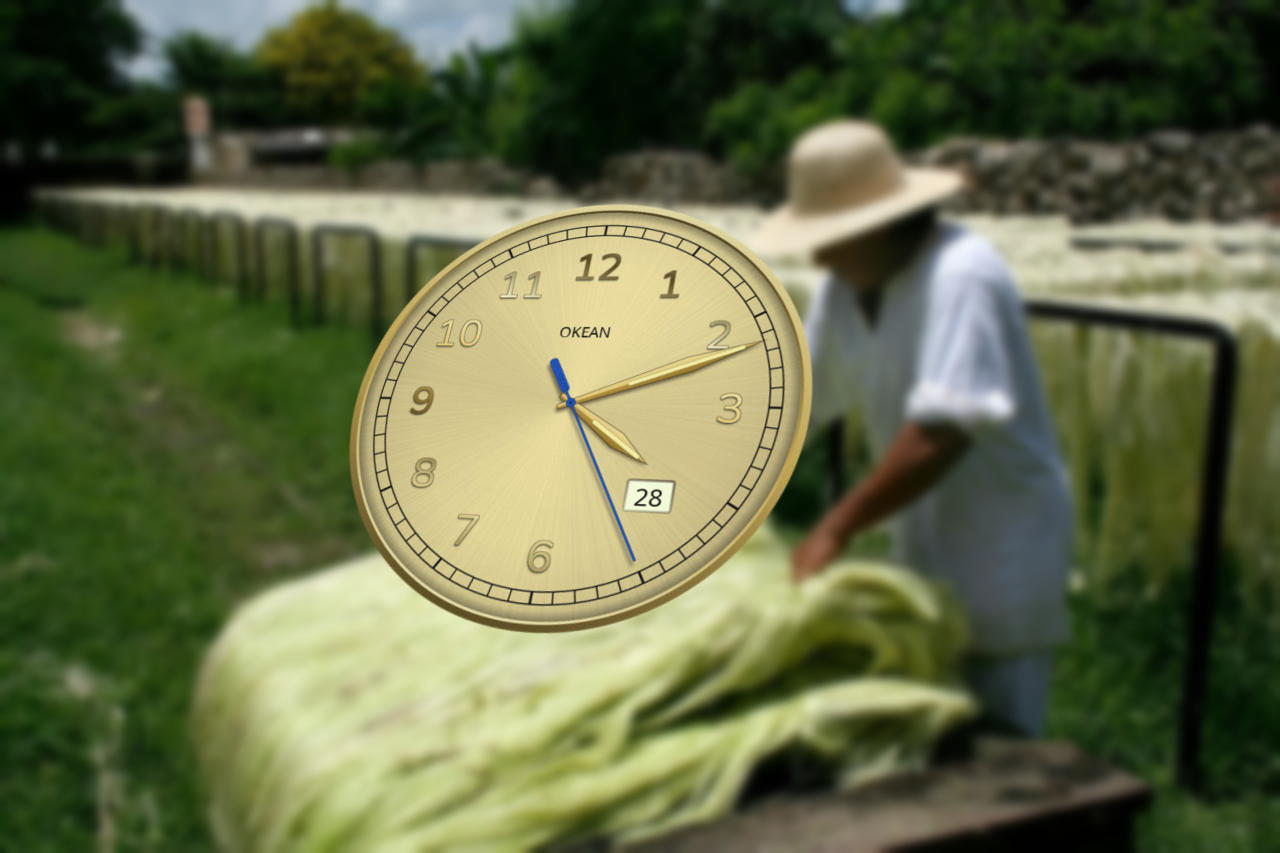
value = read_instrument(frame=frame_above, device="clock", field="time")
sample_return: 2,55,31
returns 4,11,25
